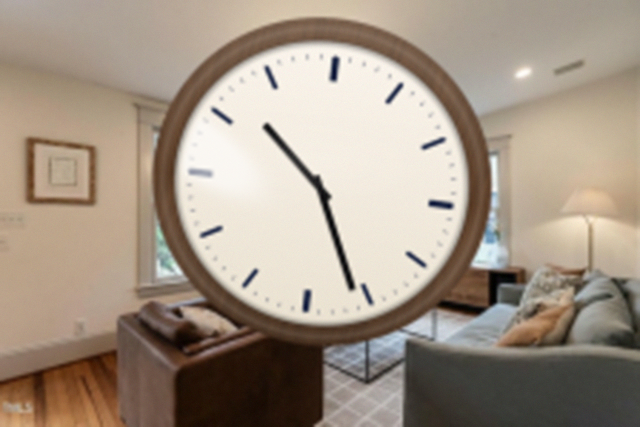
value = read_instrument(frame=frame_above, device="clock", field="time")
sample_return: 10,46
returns 10,26
